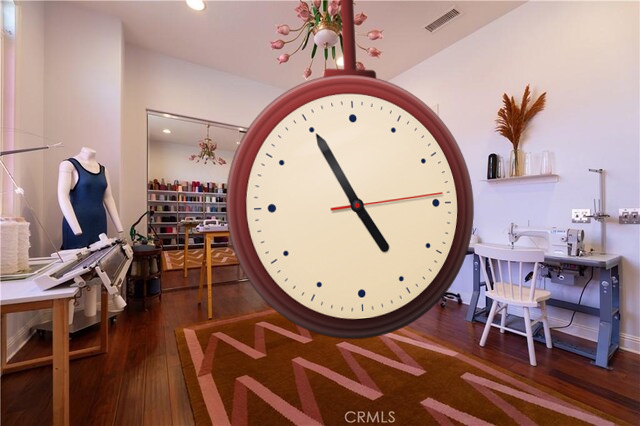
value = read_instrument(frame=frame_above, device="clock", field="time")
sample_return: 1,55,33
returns 4,55,14
